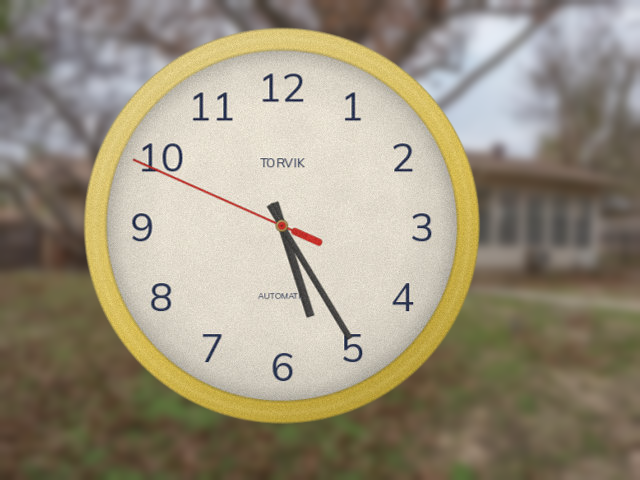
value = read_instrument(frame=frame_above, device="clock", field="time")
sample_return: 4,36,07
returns 5,24,49
